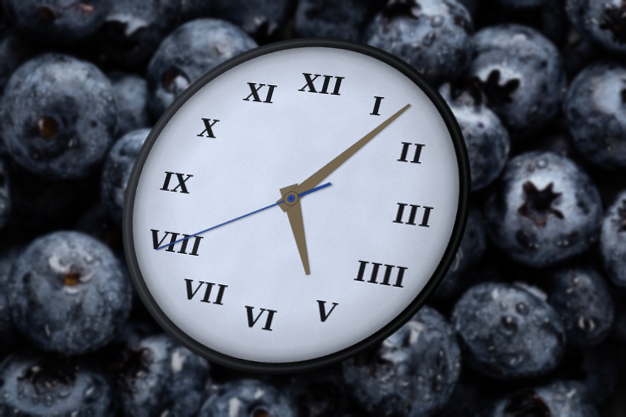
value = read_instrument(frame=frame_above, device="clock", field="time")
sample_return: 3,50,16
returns 5,06,40
